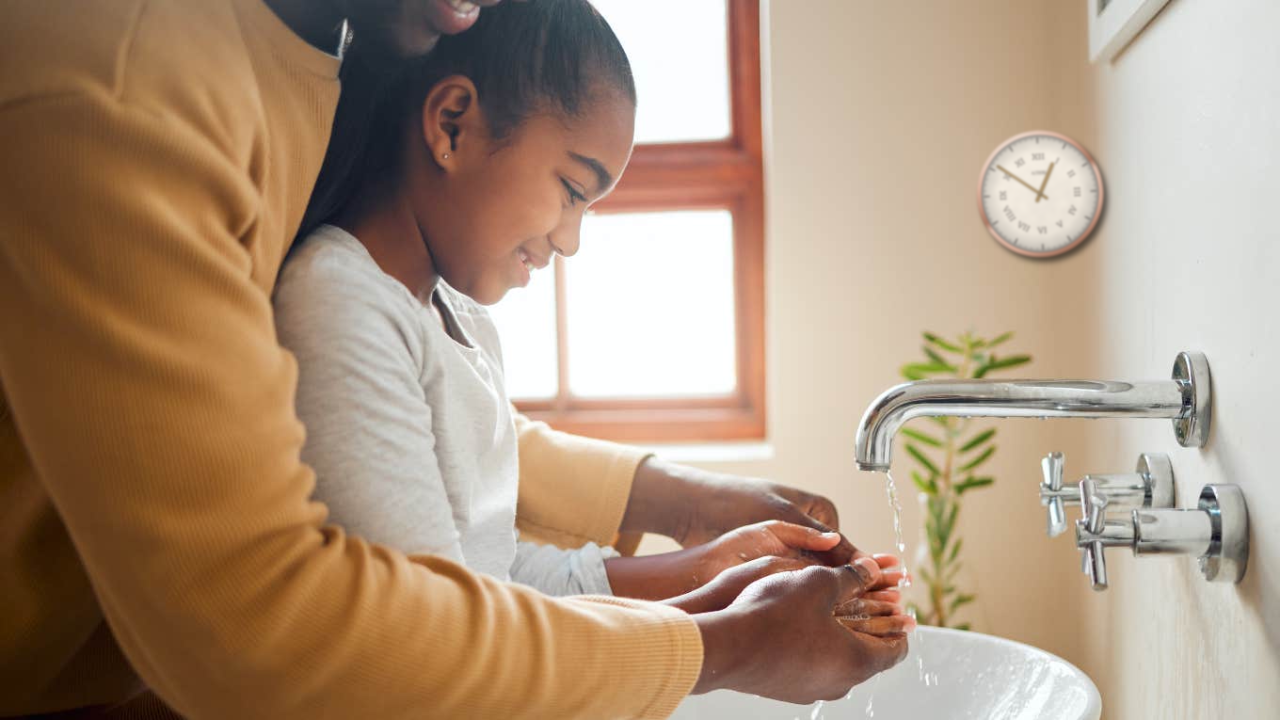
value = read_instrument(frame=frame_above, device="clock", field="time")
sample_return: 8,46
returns 12,51
